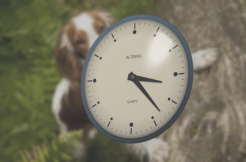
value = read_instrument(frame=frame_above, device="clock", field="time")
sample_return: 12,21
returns 3,23
